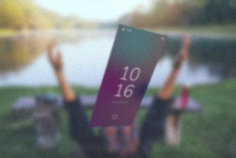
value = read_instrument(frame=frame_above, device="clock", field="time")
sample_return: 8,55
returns 10,16
